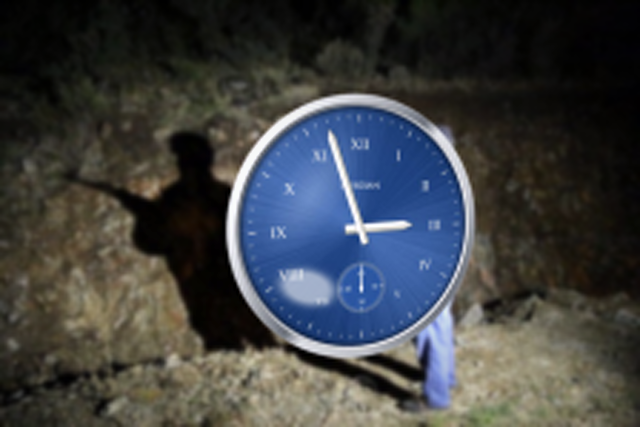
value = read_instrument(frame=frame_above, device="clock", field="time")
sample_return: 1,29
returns 2,57
